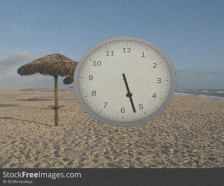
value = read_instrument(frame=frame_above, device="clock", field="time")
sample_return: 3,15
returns 5,27
